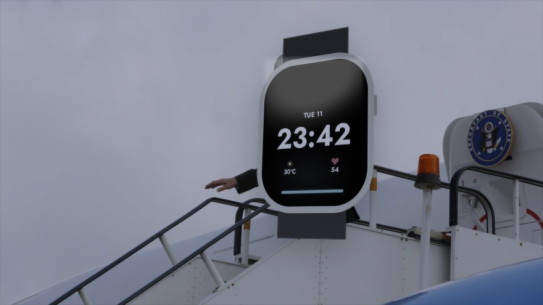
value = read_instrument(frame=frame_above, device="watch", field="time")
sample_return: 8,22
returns 23,42
